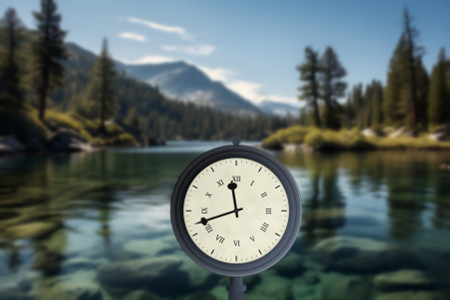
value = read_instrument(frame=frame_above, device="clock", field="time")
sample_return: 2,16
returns 11,42
